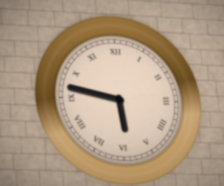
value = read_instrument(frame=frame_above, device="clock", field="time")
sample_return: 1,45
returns 5,47
